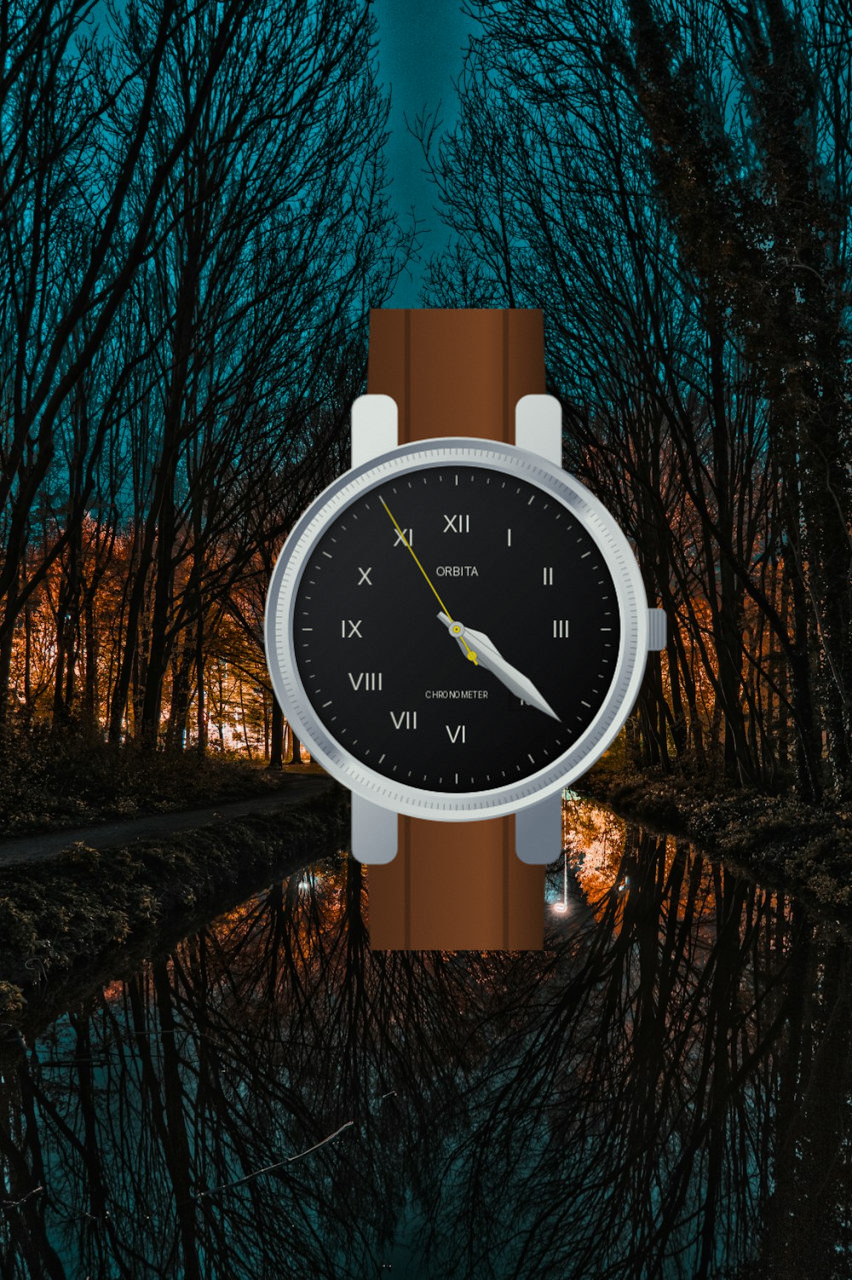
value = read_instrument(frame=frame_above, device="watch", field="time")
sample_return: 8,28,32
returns 4,21,55
